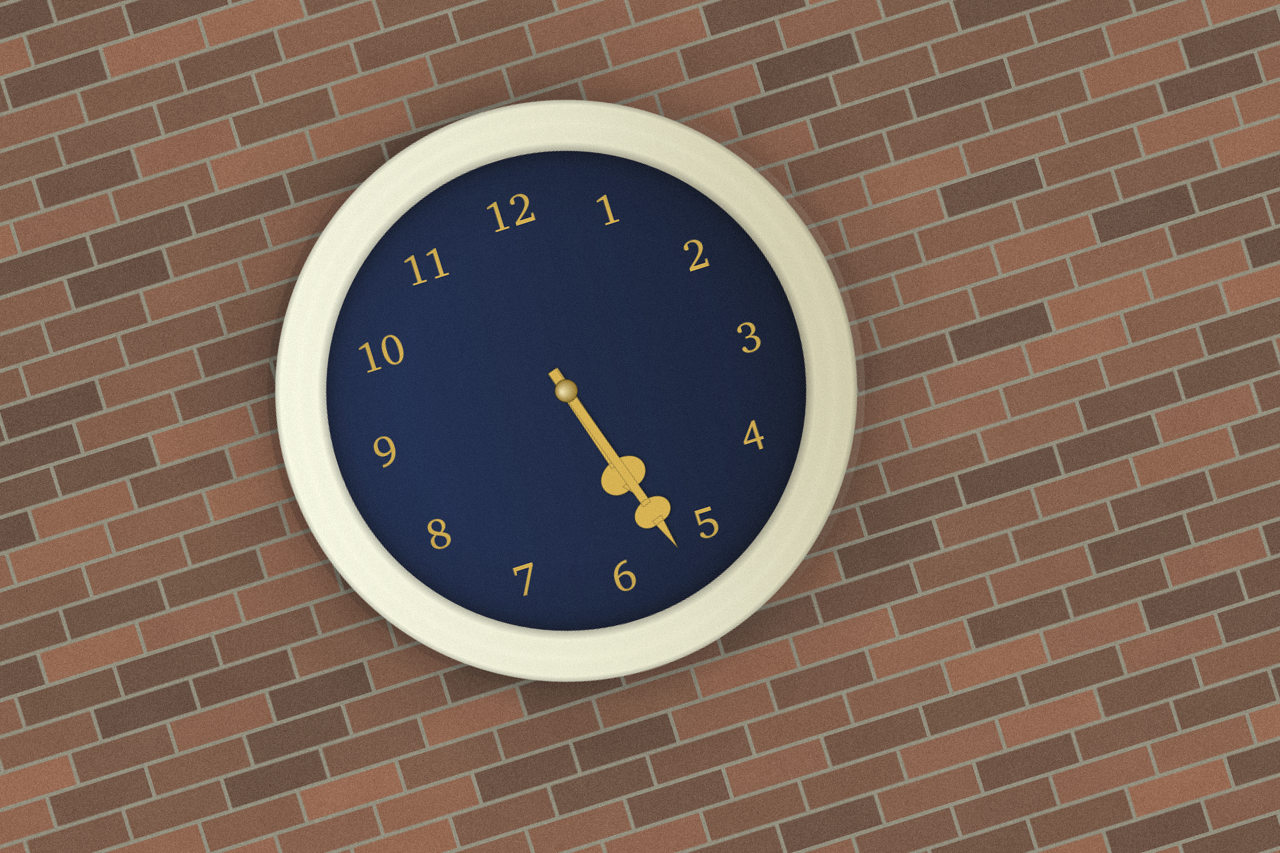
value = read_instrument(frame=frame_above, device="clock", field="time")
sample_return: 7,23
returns 5,27
